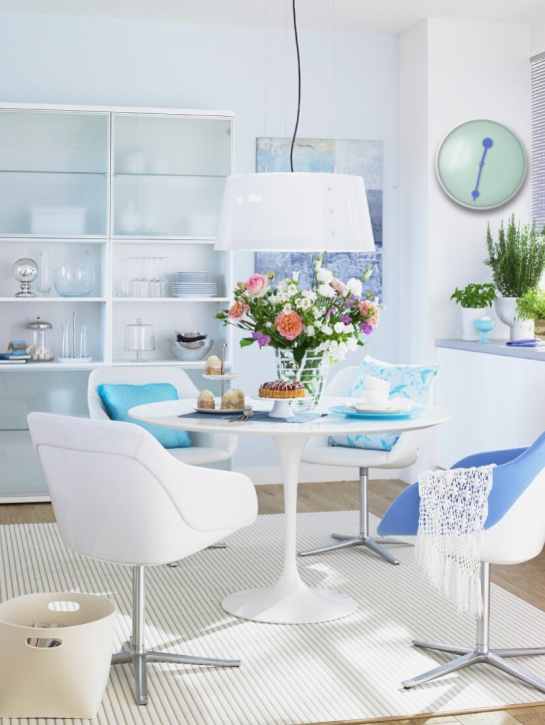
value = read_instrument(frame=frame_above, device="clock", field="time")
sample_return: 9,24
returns 12,32
